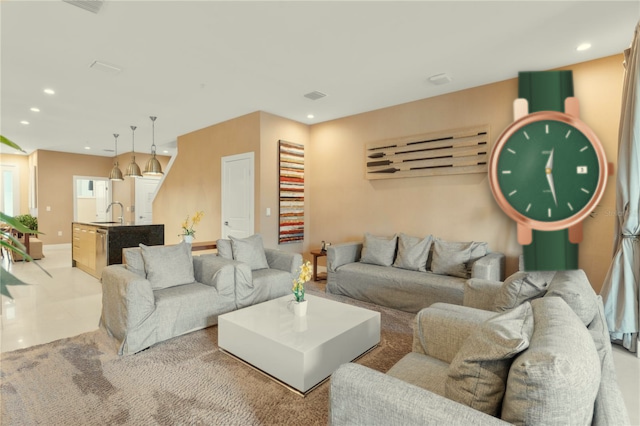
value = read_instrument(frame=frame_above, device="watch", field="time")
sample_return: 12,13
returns 12,28
